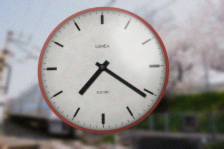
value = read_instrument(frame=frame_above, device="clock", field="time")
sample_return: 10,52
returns 7,21
